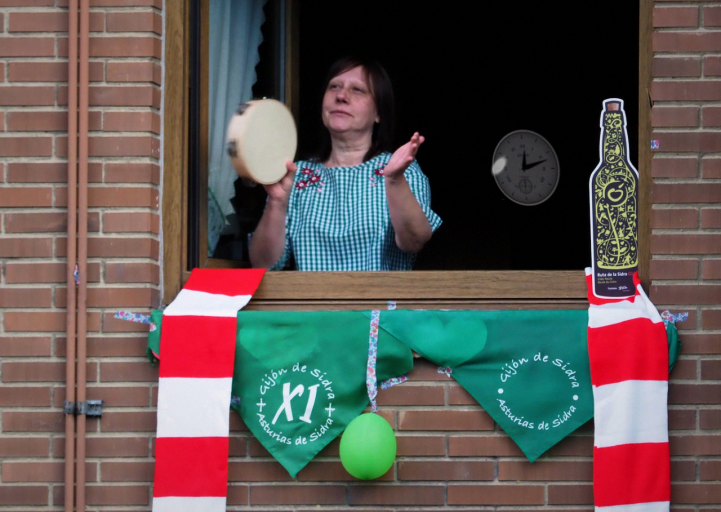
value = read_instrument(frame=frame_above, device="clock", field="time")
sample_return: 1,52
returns 12,12
